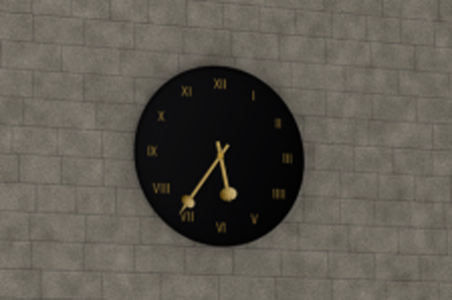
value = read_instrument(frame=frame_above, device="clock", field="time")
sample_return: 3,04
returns 5,36
